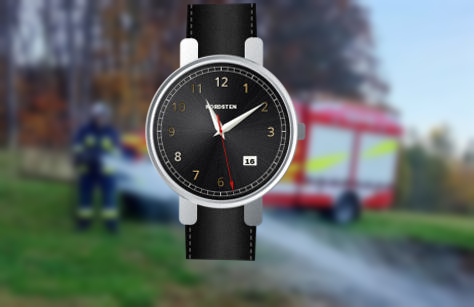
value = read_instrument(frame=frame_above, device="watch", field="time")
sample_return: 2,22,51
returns 11,09,28
